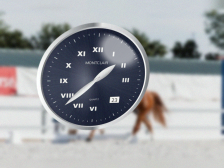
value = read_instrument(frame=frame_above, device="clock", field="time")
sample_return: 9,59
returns 1,38
